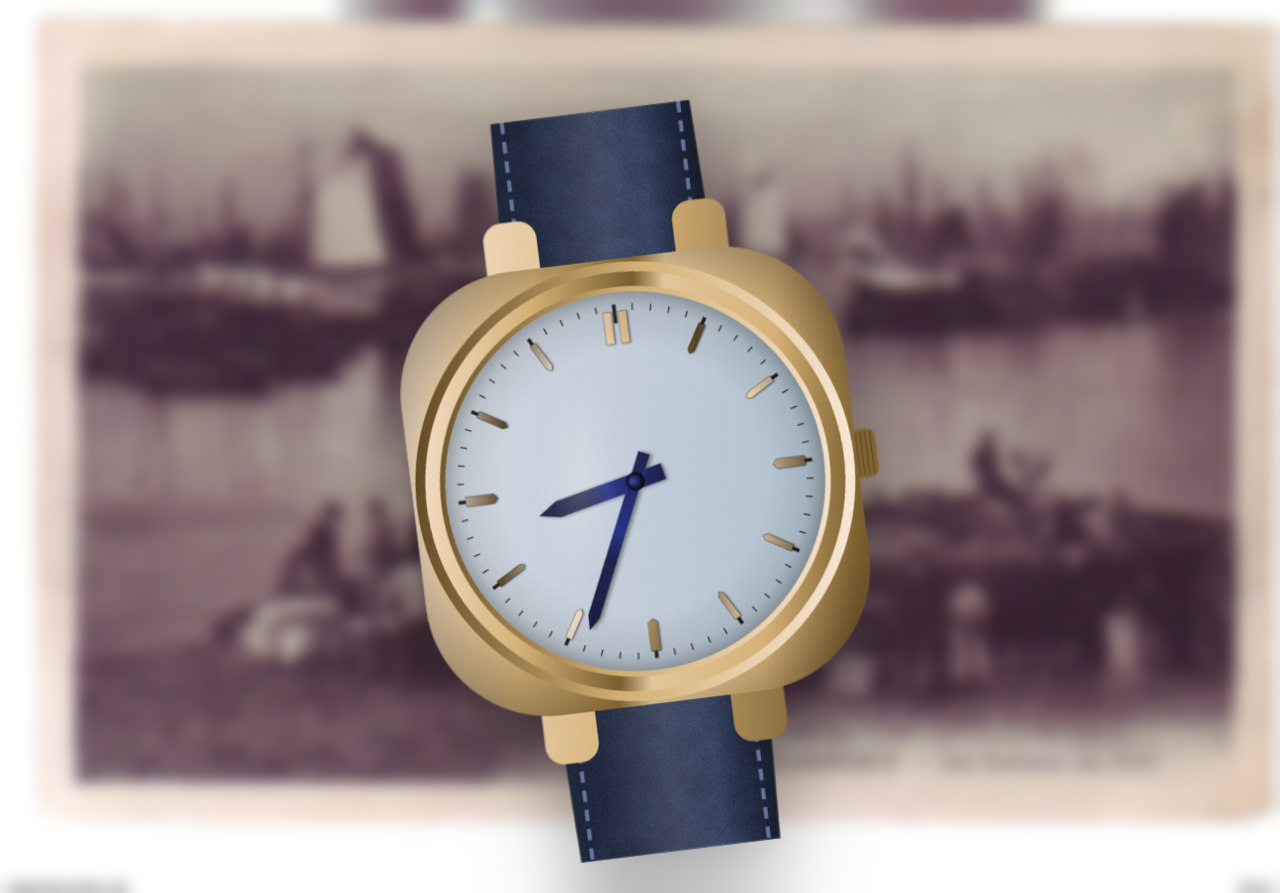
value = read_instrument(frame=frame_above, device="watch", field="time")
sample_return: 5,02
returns 8,34
